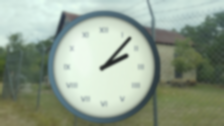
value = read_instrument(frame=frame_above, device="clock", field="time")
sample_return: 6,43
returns 2,07
